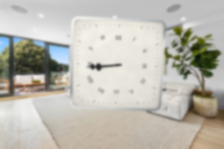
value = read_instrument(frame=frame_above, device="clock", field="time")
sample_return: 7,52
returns 8,44
